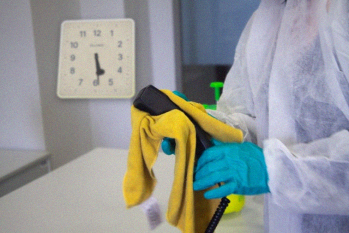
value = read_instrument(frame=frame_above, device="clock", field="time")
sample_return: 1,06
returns 5,29
